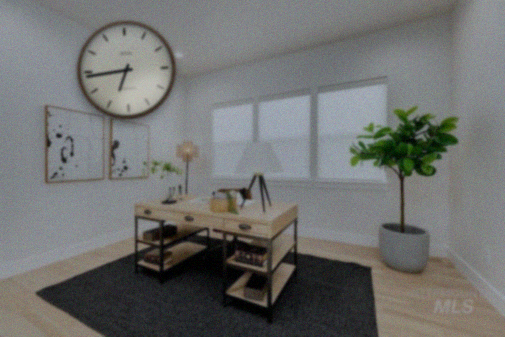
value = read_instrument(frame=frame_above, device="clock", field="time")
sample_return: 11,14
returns 6,44
